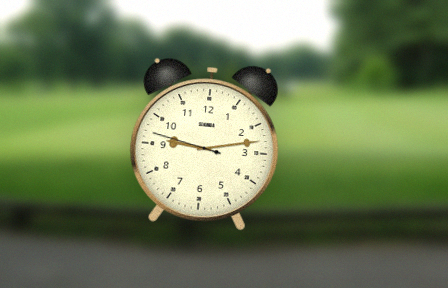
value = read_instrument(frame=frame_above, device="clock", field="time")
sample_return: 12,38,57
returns 9,12,47
